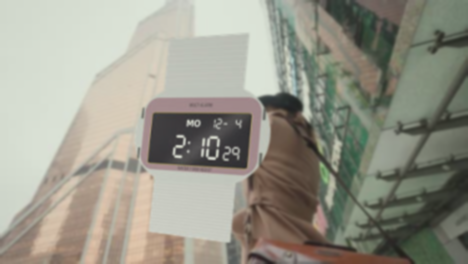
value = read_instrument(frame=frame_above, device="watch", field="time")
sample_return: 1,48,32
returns 2,10,29
